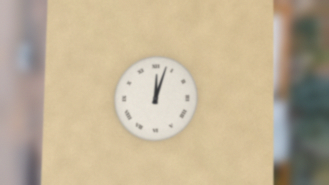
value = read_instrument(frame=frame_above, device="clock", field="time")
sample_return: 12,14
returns 12,03
